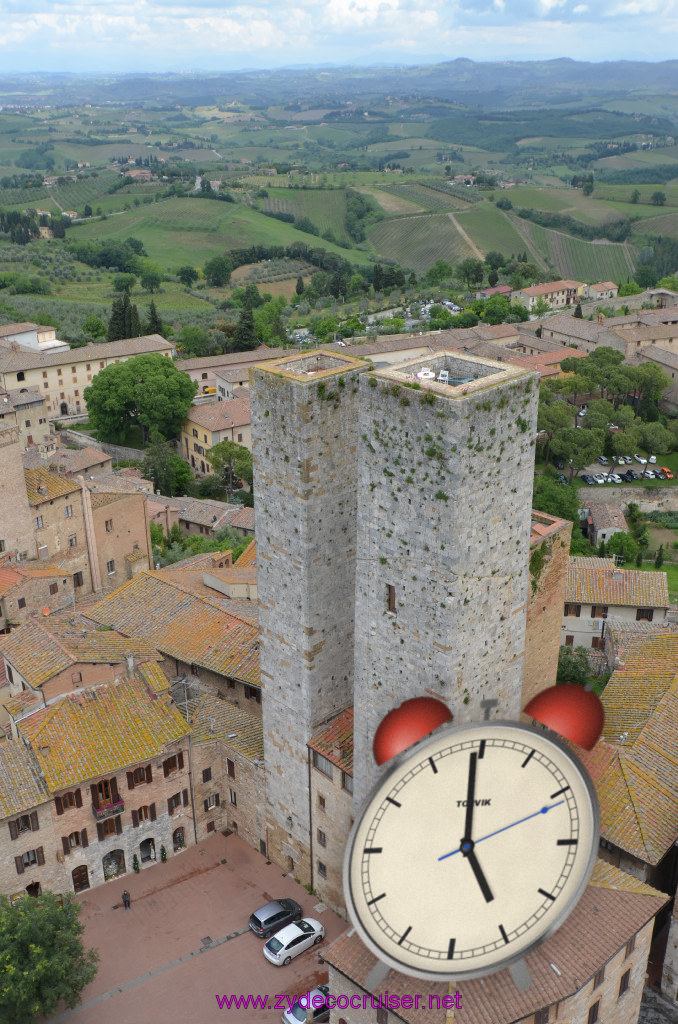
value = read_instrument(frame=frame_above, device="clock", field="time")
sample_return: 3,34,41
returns 4,59,11
